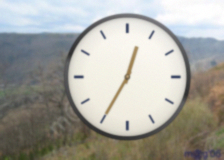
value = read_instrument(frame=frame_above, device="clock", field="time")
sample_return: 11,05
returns 12,35
